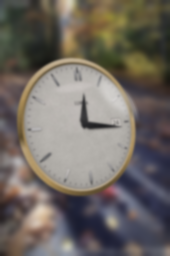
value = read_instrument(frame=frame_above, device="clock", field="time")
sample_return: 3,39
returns 12,16
